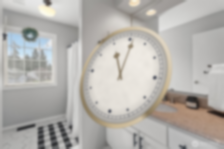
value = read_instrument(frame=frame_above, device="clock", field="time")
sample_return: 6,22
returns 11,01
